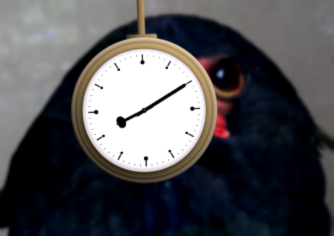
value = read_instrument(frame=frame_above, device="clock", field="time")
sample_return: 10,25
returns 8,10
